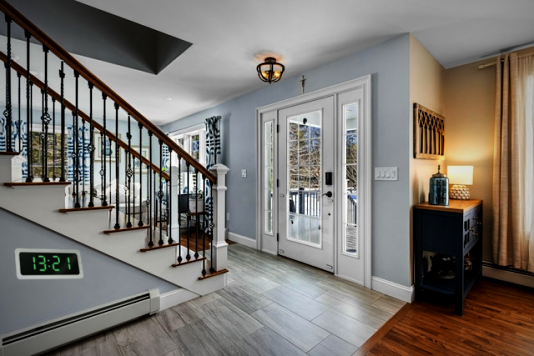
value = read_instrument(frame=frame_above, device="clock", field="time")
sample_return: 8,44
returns 13,21
